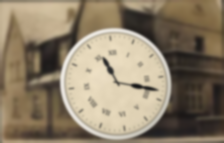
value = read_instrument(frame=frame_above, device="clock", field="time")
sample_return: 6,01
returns 11,18
